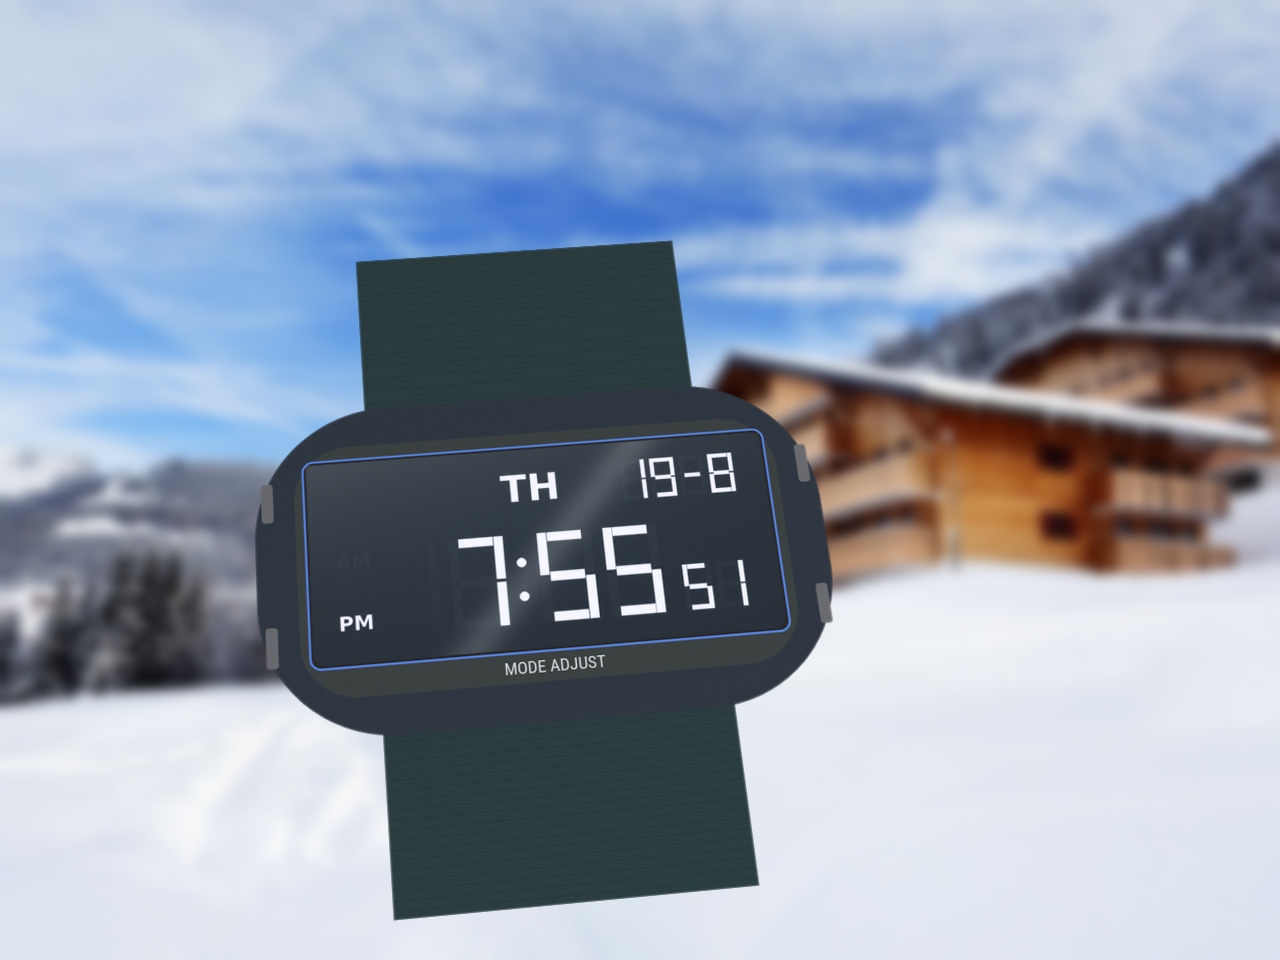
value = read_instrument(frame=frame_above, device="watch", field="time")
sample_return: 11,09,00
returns 7,55,51
